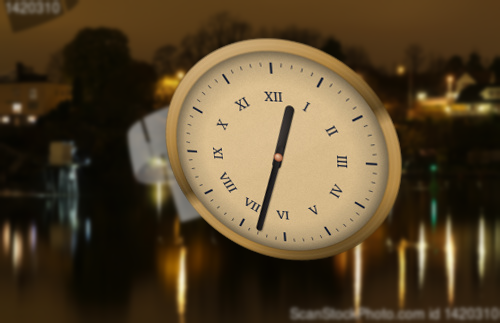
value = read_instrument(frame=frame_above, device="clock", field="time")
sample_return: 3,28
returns 12,33
